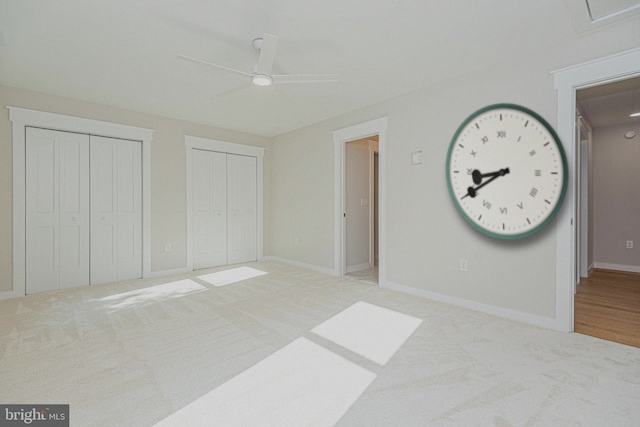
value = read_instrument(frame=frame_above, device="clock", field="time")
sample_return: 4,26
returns 8,40
